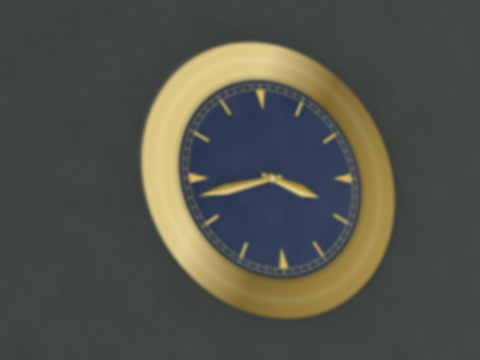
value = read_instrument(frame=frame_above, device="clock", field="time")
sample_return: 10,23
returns 3,43
